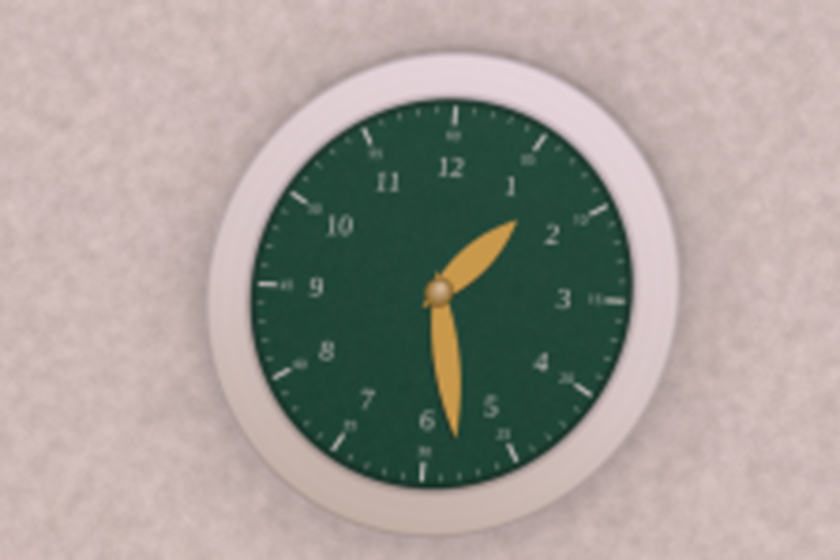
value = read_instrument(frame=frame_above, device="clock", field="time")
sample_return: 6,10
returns 1,28
